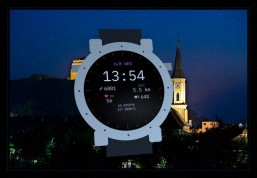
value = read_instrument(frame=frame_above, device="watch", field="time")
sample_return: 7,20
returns 13,54
